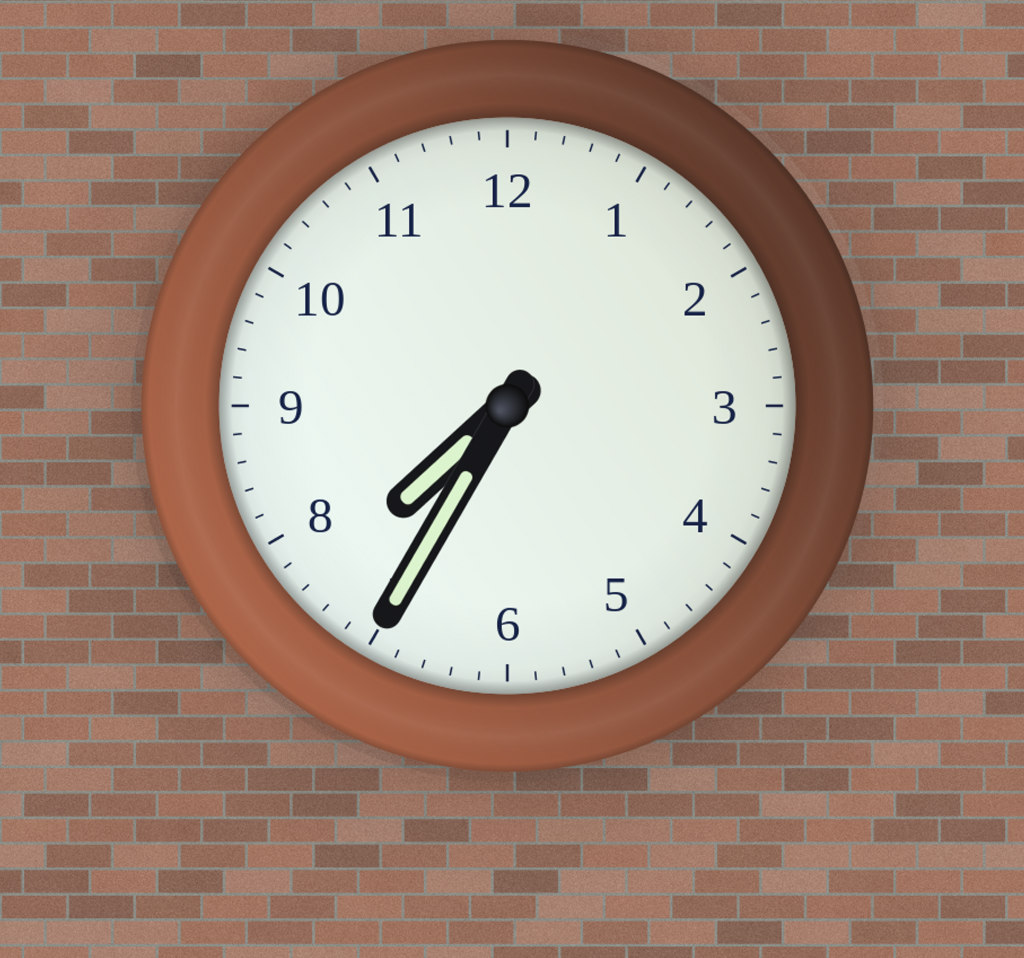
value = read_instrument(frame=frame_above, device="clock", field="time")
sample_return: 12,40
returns 7,35
